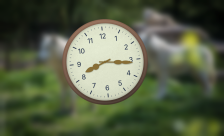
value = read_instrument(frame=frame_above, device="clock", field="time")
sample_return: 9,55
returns 8,16
